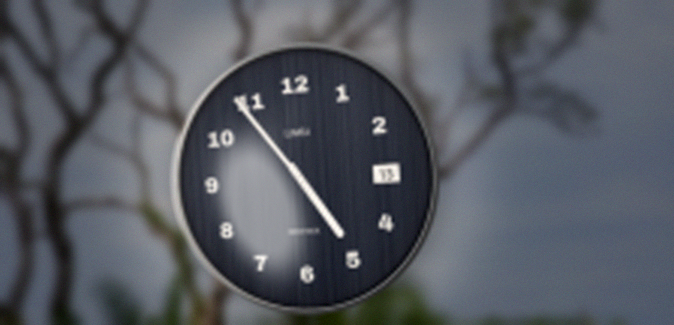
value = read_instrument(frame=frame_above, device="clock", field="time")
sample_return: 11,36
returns 4,54
